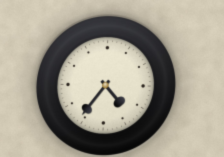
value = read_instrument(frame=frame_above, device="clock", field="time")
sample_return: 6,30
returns 4,36
